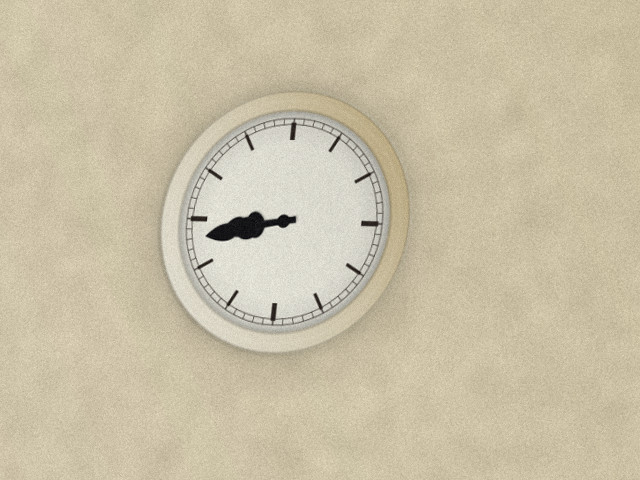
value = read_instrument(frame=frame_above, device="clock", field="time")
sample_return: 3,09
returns 8,43
